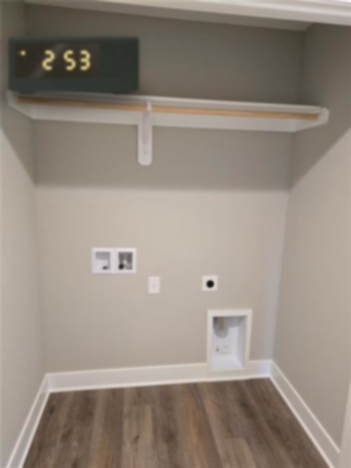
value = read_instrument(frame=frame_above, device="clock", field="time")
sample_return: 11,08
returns 2,53
